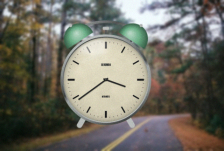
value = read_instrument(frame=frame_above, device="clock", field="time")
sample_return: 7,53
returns 3,39
